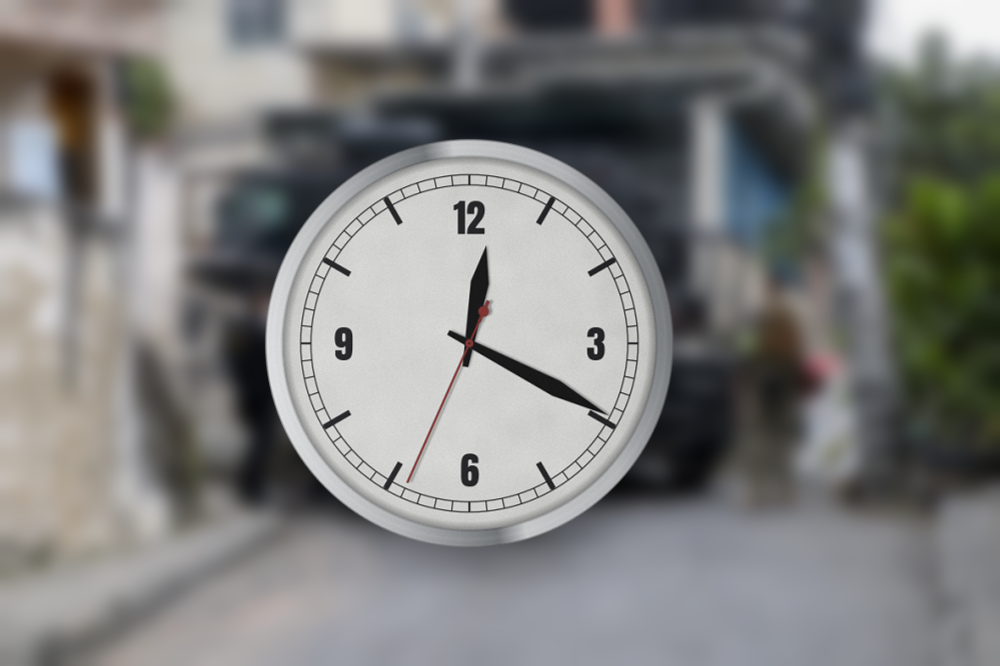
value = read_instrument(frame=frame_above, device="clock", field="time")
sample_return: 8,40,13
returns 12,19,34
